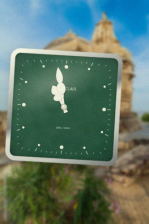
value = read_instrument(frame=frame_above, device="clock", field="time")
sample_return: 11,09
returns 10,58
